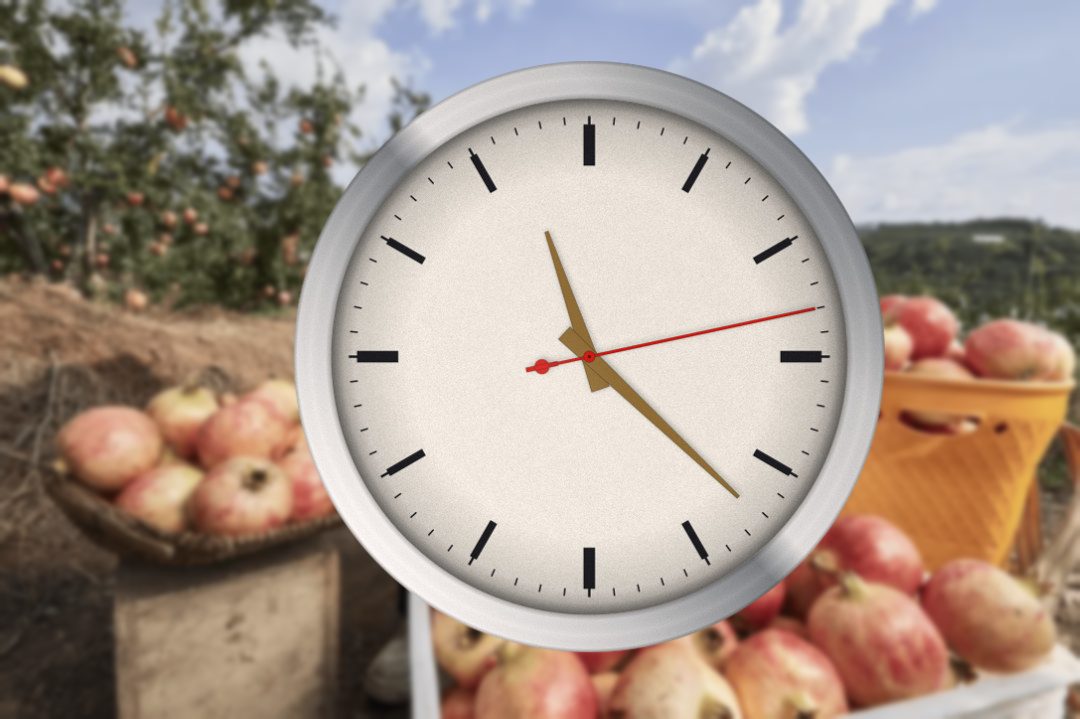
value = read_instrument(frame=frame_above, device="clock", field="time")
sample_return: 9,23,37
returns 11,22,13
